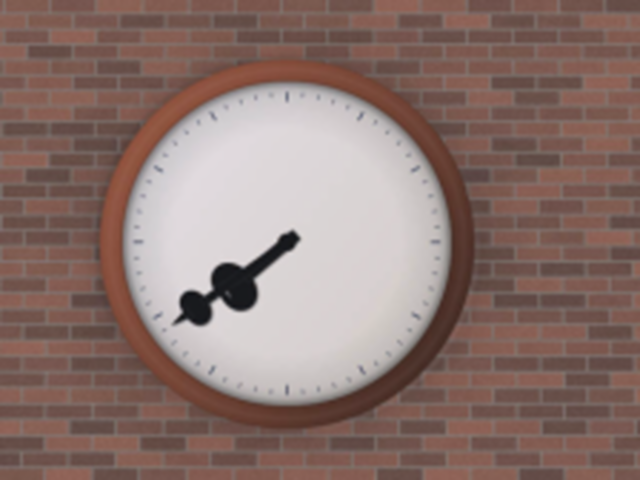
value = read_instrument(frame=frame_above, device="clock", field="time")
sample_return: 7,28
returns 7,39
